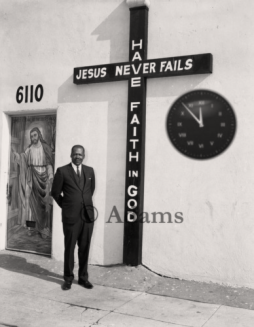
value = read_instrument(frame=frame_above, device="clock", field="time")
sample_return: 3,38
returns 11,53
